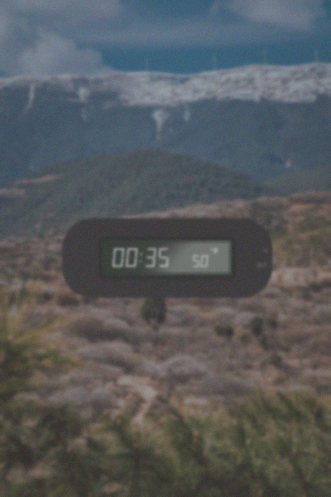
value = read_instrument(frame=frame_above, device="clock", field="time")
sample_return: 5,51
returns 0,35
